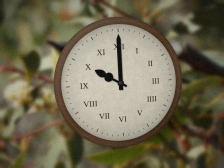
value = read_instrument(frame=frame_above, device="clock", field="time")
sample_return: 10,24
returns 10,00
